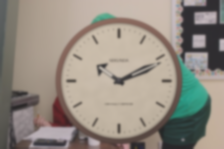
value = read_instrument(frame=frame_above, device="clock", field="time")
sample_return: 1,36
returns 10,11
